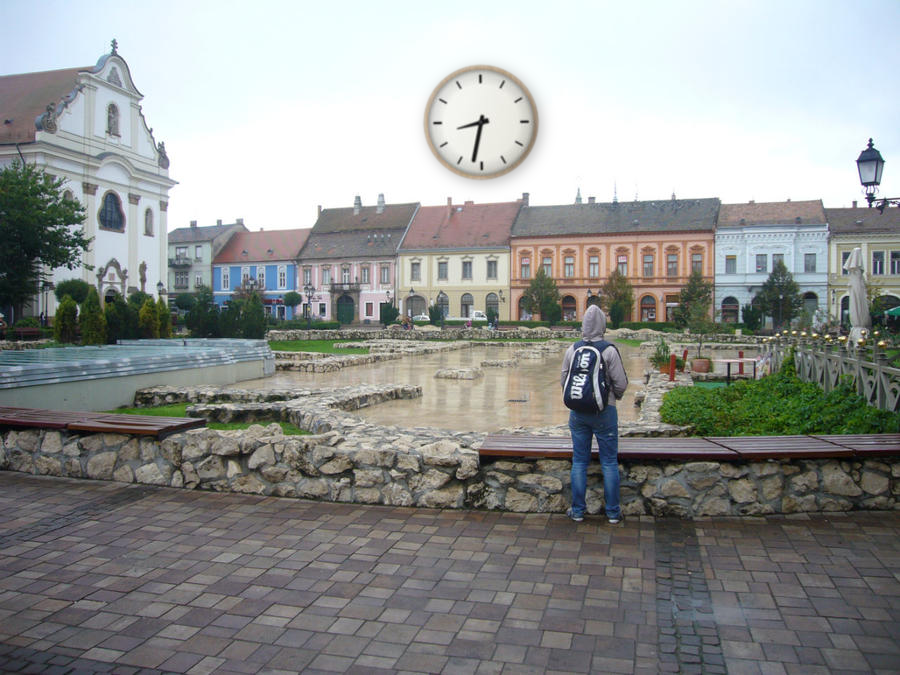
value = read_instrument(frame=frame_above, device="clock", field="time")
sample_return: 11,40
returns 8,32
